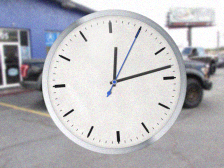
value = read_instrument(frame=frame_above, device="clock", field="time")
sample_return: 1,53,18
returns 12,13,05
